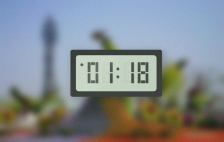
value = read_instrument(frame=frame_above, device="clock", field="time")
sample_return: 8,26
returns 1,18
